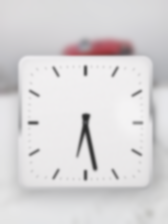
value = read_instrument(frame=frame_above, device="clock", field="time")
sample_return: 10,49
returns 6,28
